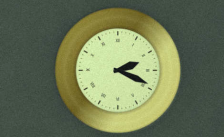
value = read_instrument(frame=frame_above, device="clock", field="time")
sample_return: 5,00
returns 2,19
